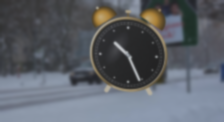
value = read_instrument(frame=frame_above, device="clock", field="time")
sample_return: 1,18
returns 10,26
